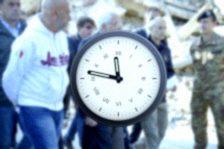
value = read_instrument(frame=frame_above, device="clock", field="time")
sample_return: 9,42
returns 11,47
